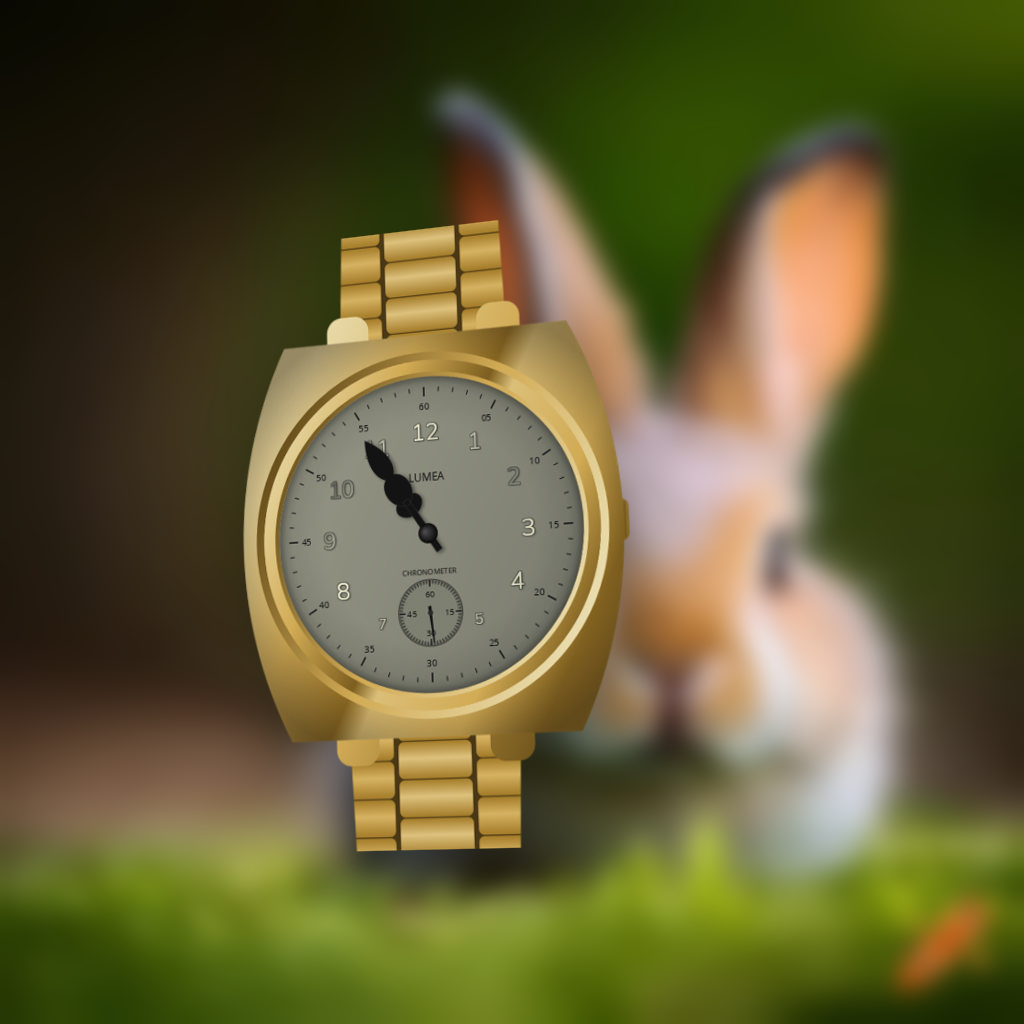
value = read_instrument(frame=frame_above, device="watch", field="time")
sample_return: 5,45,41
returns 10,54,29
